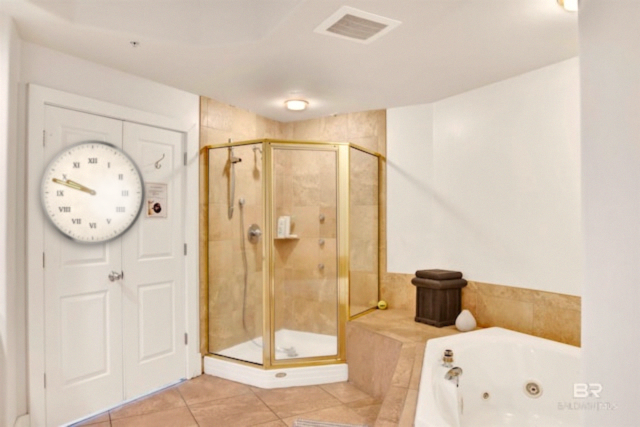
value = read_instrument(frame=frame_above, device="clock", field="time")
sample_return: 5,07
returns 9,48
